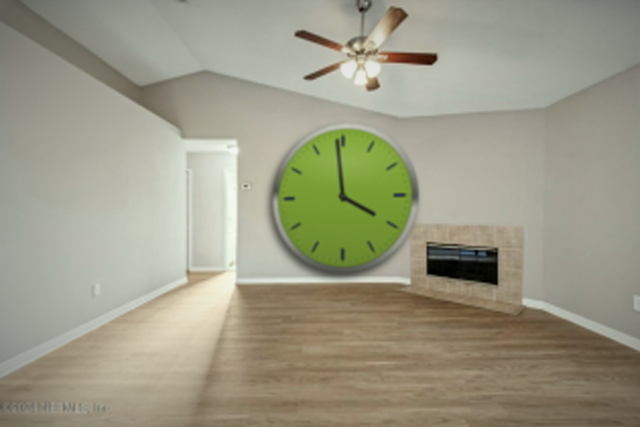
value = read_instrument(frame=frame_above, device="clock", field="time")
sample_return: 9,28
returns 3,59
